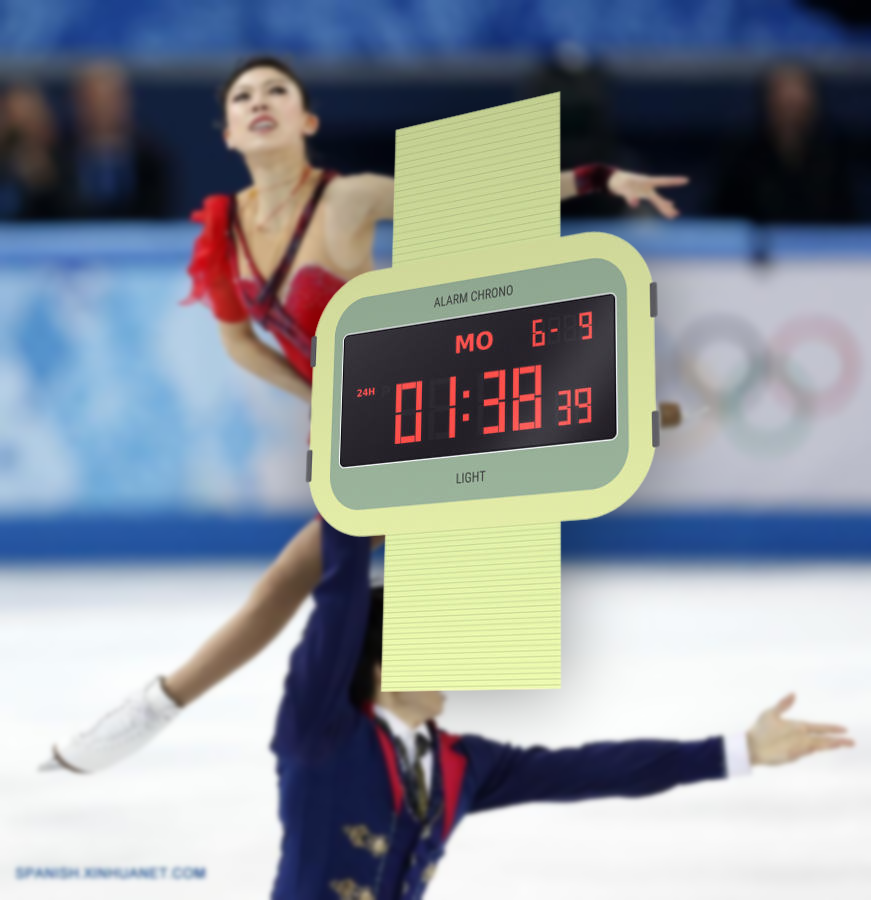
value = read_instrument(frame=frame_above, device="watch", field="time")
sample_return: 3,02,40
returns 1,38,39
